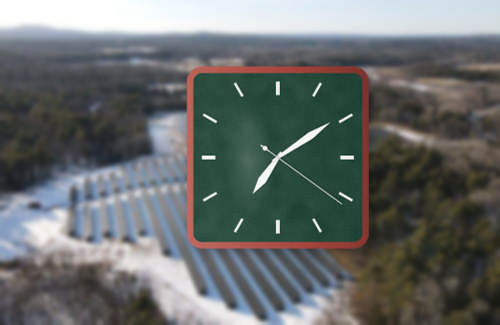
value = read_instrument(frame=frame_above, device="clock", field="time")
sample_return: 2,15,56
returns 7,09,21
